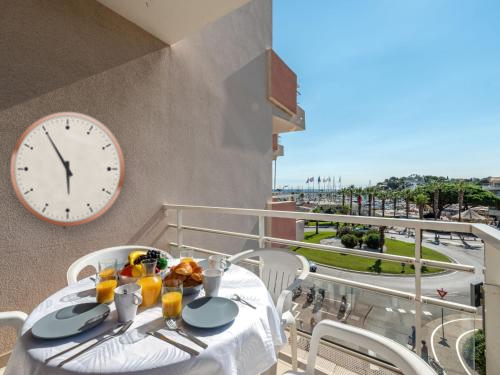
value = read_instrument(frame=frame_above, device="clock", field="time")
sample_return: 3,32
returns 5,55
